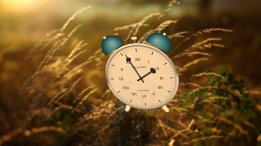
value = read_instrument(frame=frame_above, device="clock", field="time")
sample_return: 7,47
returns 1,56
